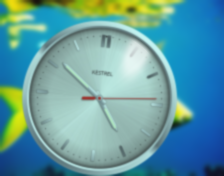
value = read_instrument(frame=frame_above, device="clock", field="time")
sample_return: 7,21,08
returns 4,51,14
